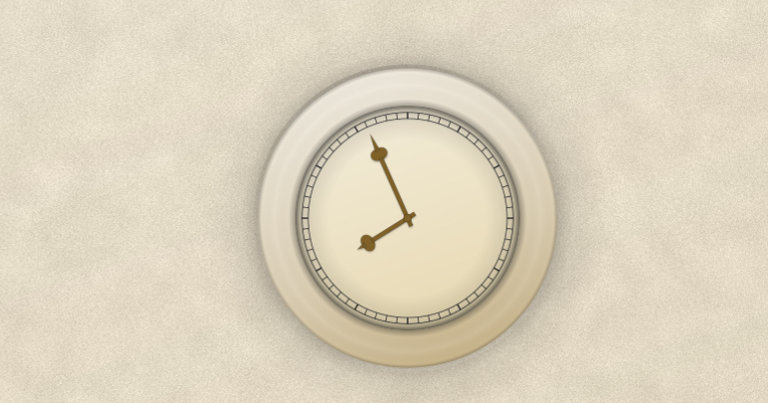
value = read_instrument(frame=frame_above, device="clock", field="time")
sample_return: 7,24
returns 7,56
